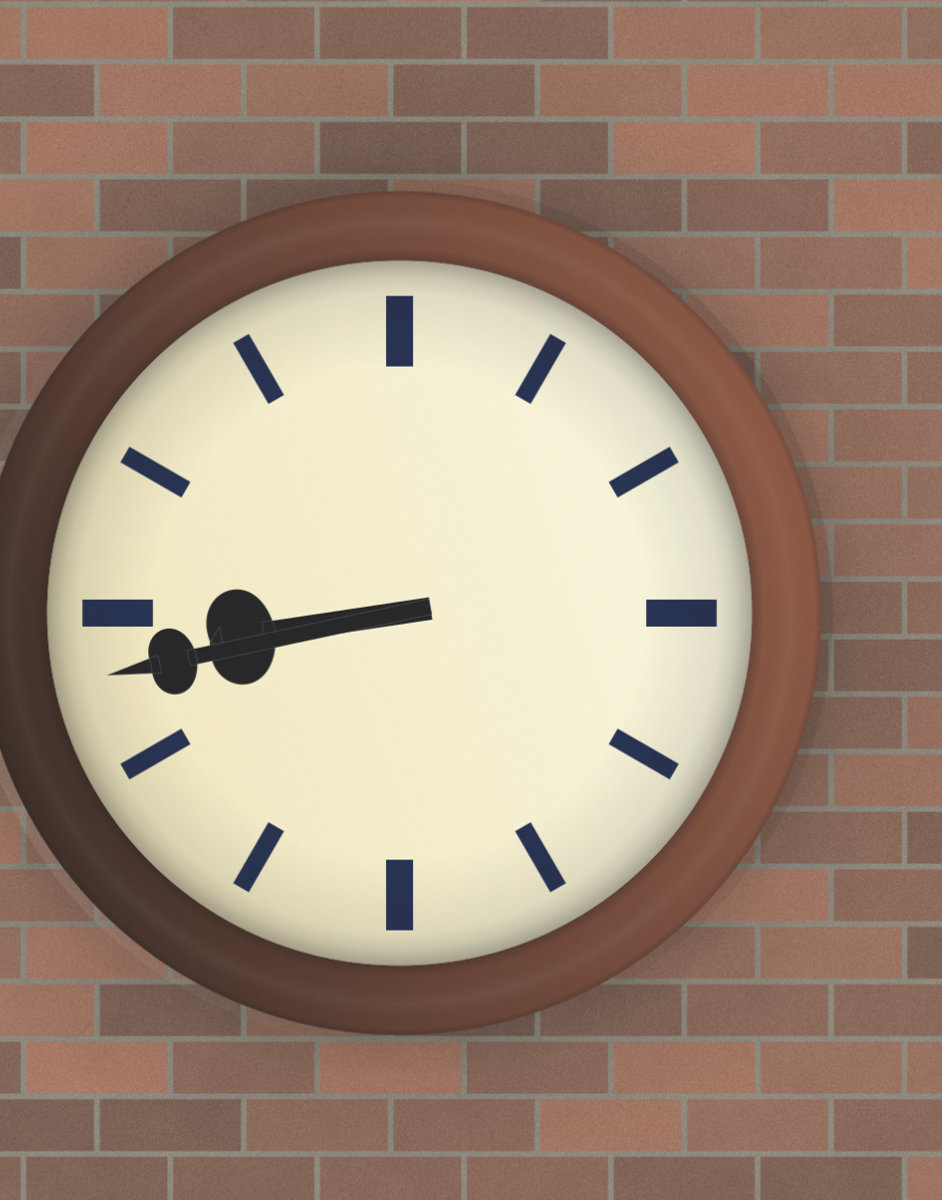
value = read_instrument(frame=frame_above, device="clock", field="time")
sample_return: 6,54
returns 8,43
